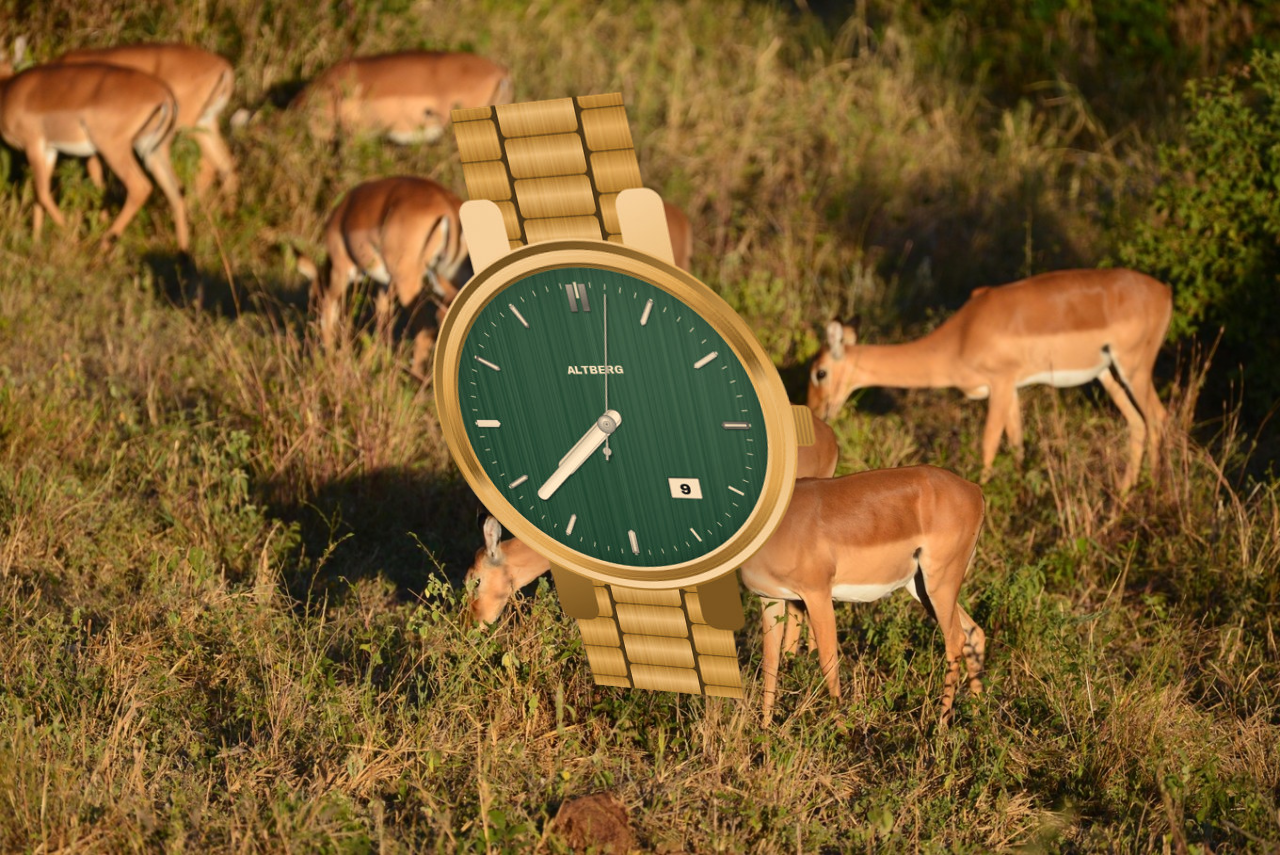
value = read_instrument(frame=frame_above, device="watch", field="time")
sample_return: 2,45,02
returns 7,38,02
